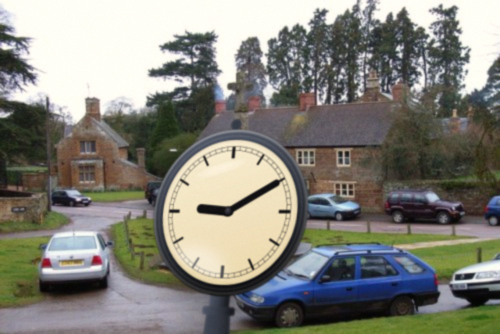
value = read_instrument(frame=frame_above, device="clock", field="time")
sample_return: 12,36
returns 9,10
